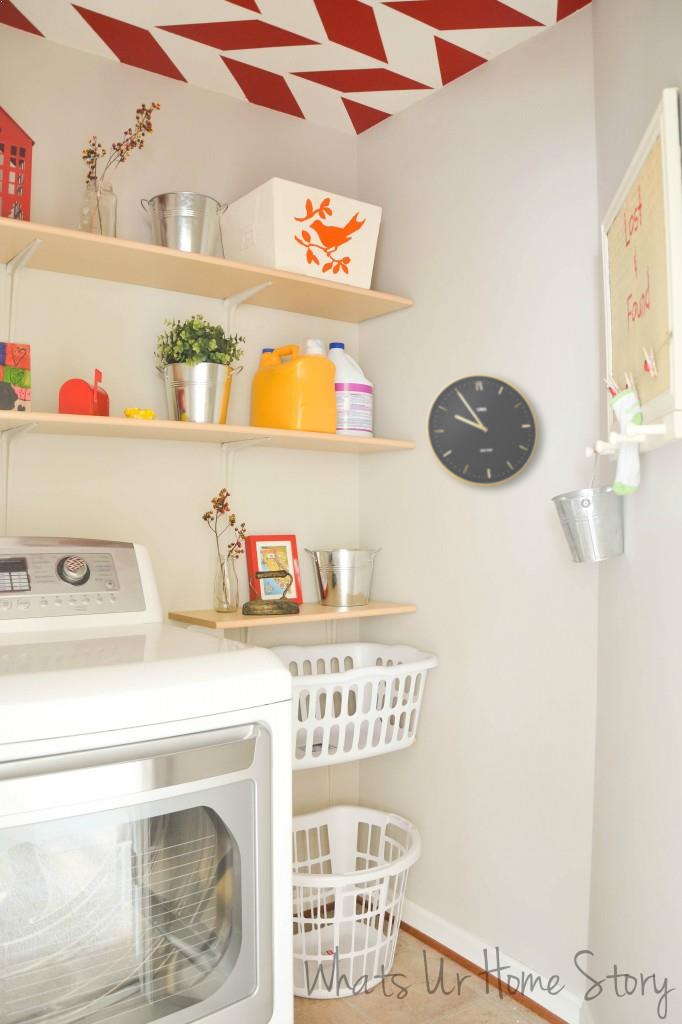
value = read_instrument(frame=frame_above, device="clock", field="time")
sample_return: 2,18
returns 9,55
